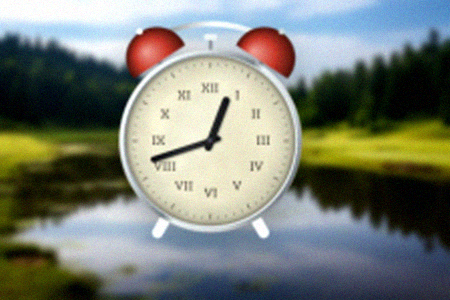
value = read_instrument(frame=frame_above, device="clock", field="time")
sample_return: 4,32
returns 12,42
